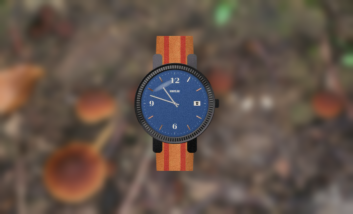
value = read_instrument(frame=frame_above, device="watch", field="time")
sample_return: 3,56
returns 10,48
